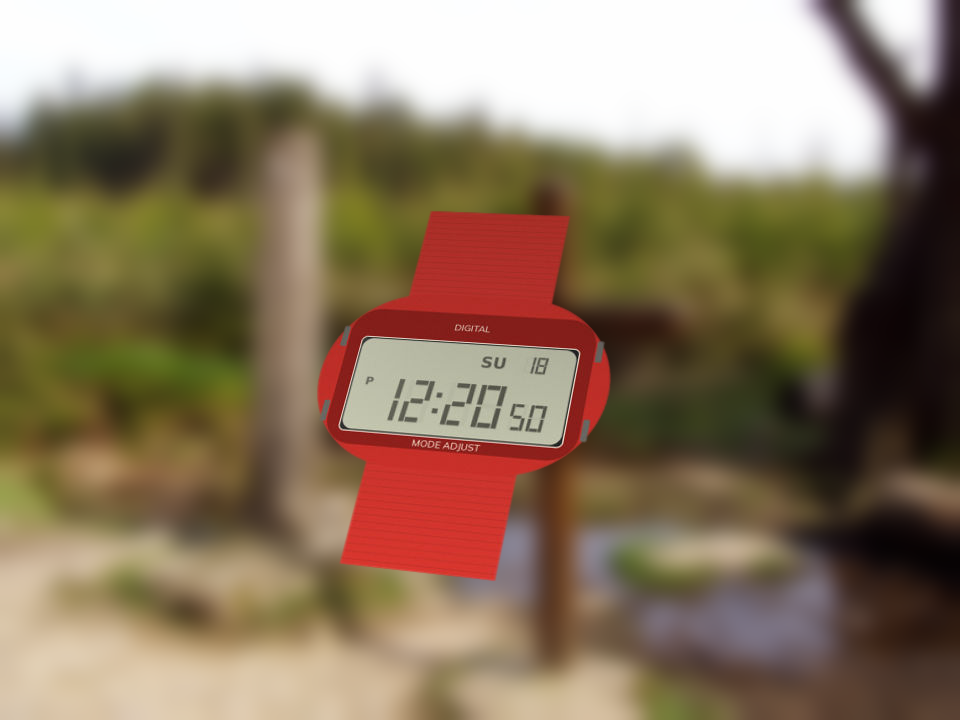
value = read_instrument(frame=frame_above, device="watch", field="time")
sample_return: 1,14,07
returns 12,20,50
